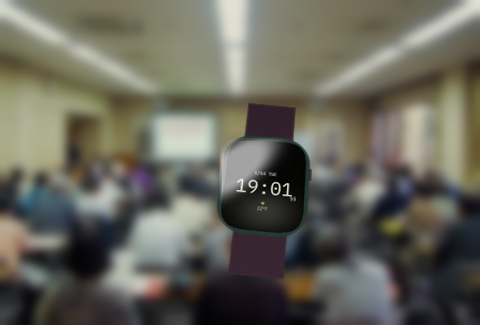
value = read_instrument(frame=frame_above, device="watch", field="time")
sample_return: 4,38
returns 19,01
